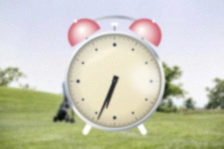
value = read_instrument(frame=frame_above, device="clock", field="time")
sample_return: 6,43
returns 6,34
